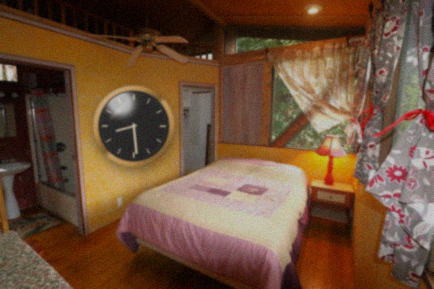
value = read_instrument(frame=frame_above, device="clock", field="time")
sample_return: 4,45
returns 8,29
